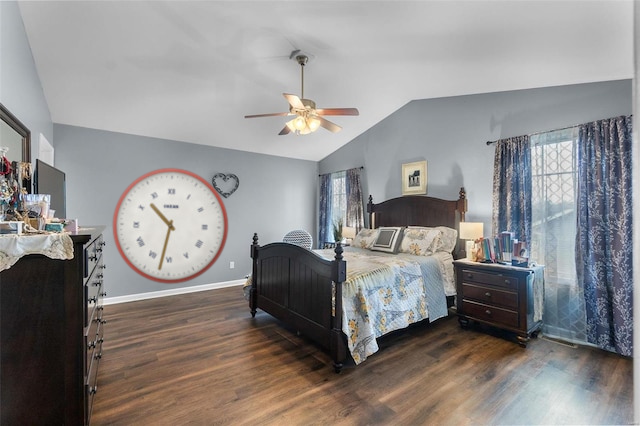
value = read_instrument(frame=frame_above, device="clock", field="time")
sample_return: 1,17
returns 10,32
